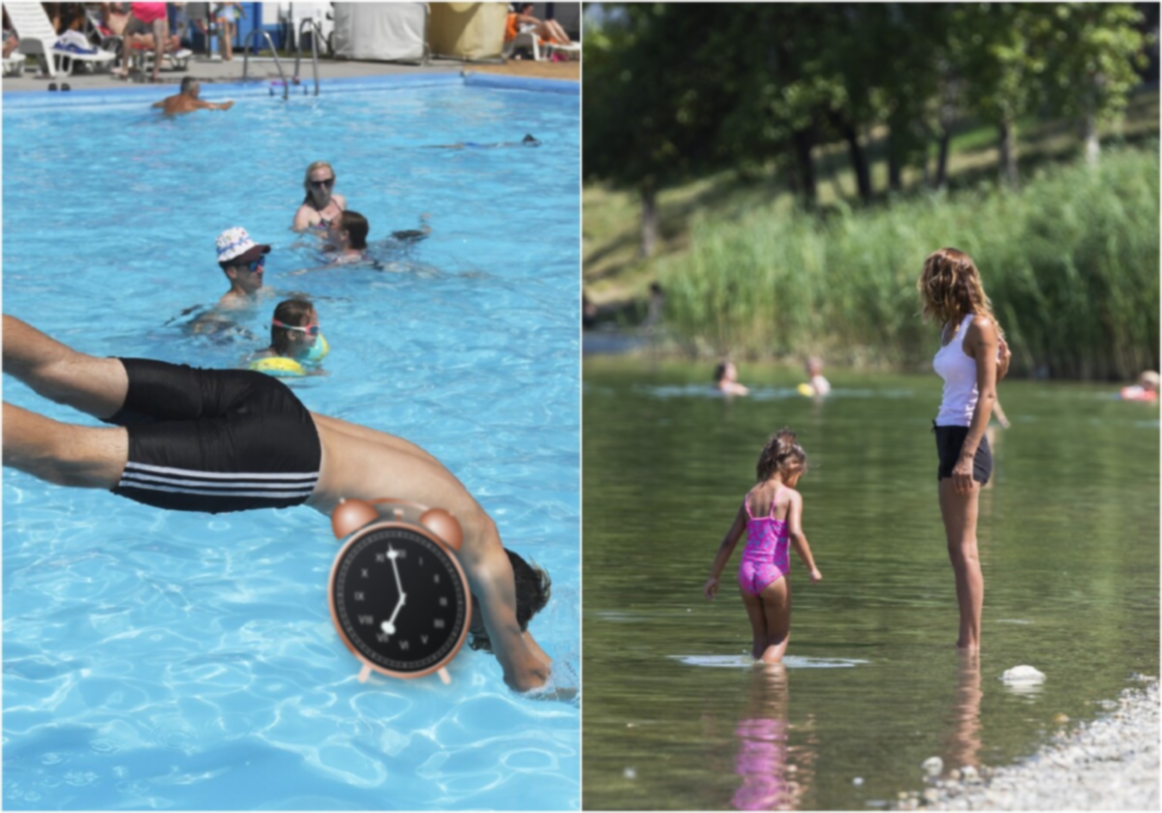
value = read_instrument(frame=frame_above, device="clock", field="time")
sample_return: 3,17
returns 6,58
